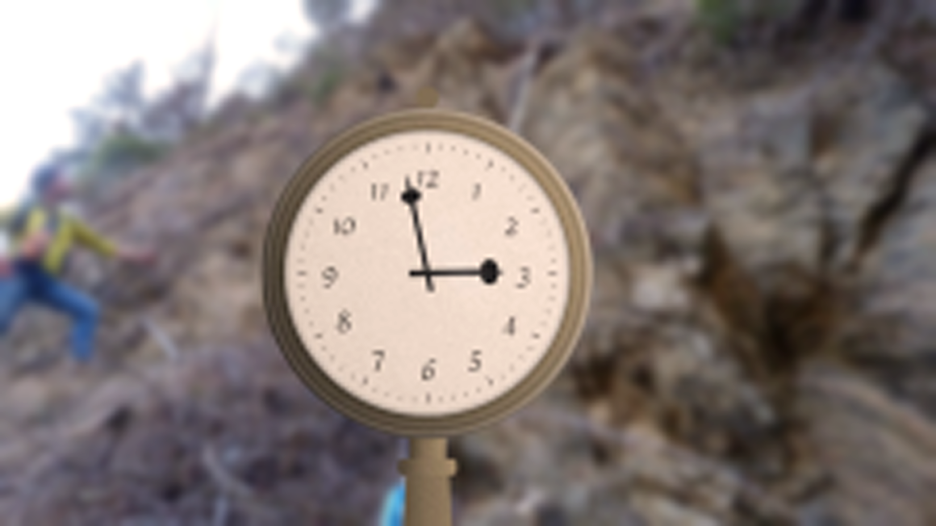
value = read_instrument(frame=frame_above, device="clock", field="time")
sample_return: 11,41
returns 2,58
